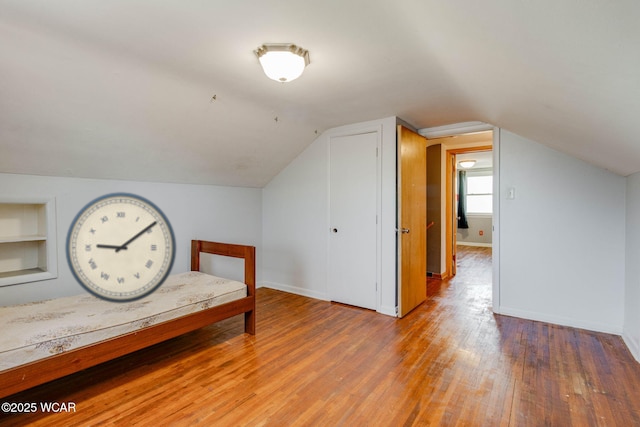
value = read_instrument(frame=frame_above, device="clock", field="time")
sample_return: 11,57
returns 9,09
